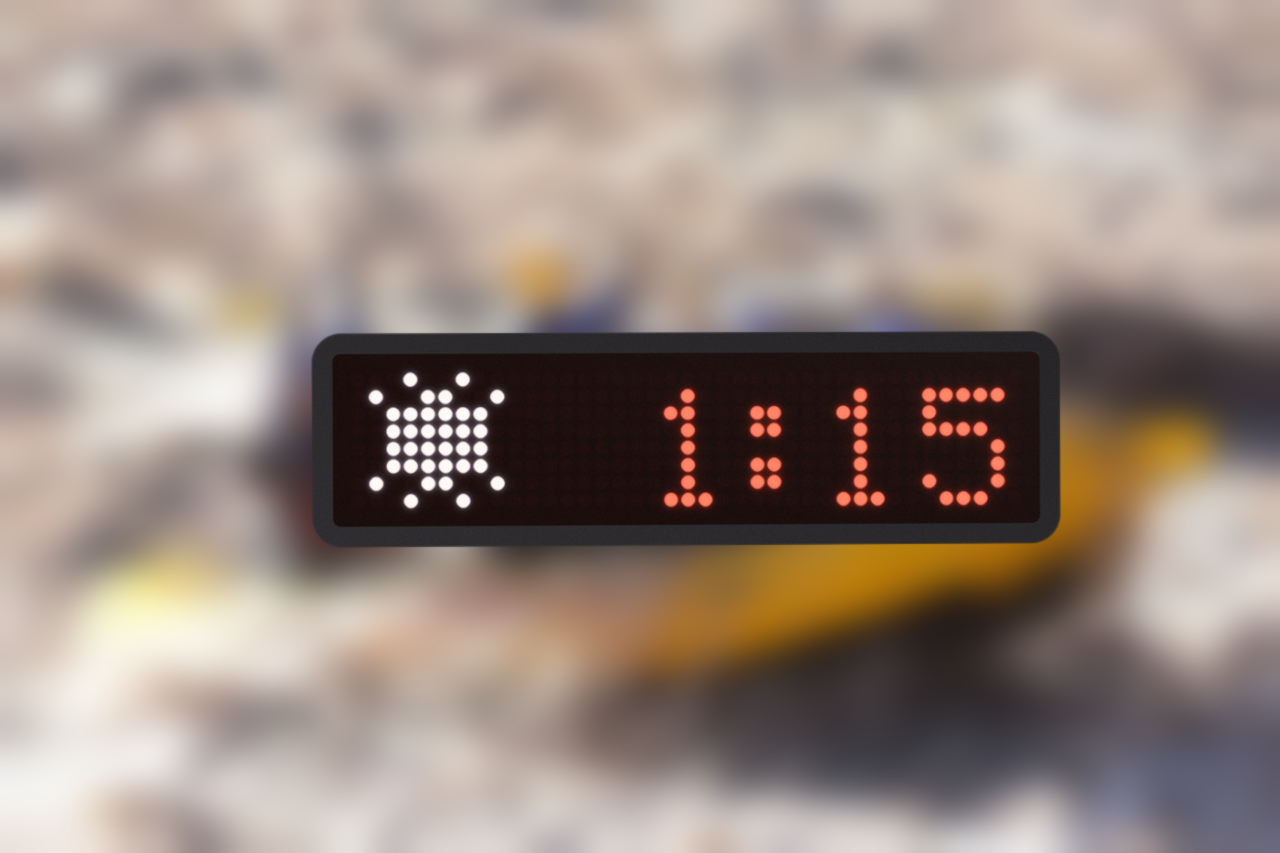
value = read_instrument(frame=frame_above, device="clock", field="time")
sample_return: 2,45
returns 1,15
